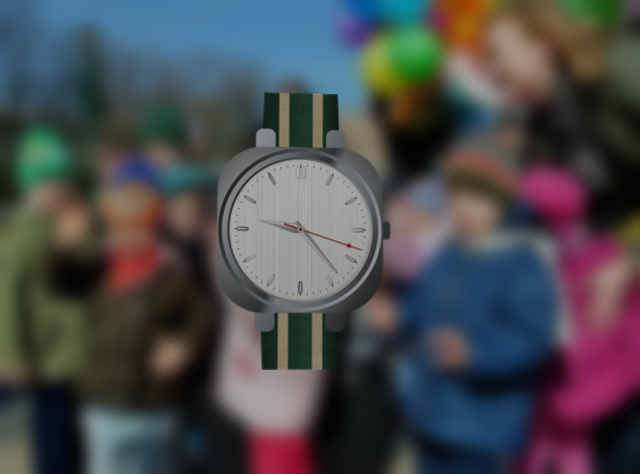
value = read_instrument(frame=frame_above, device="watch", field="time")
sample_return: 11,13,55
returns 9,23,18
